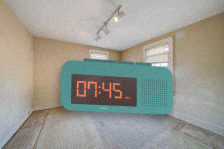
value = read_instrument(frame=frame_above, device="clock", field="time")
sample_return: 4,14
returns 7,45
